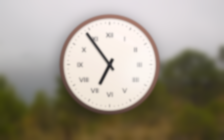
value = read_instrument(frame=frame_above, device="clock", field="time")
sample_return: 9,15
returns 6,54
